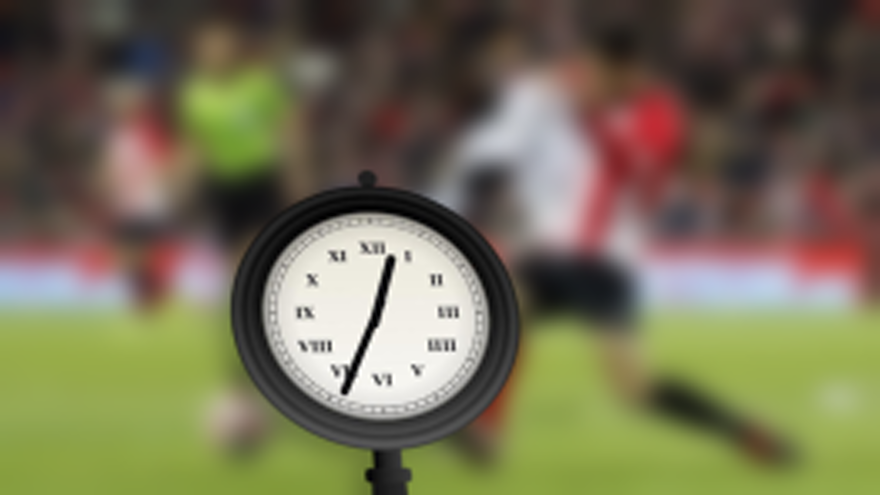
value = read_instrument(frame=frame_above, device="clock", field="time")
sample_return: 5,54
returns 12,34
